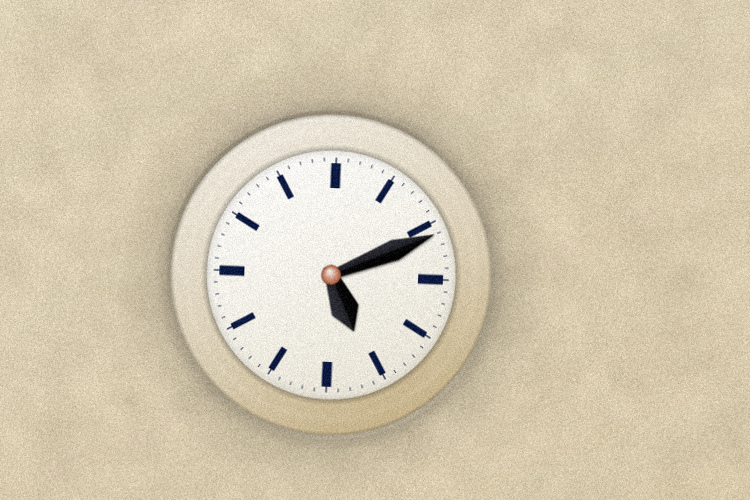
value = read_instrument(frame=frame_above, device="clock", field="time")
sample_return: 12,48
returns 5,11
